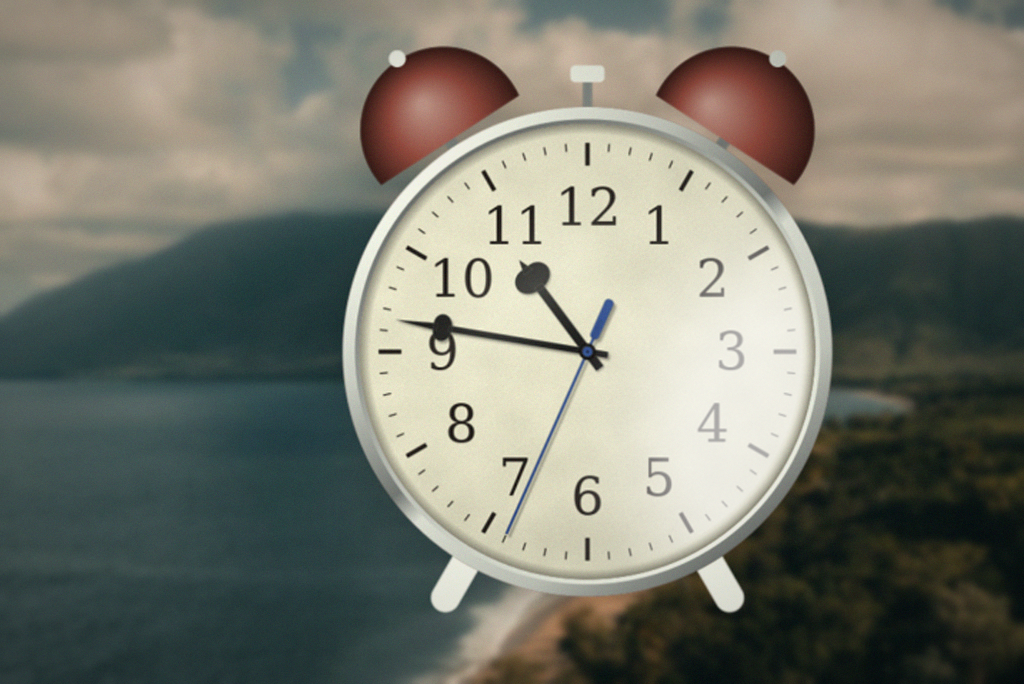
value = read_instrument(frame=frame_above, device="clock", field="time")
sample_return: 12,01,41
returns 10,46,34
